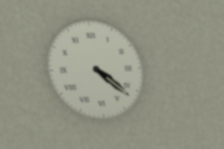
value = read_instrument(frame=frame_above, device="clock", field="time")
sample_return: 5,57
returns 4,22
